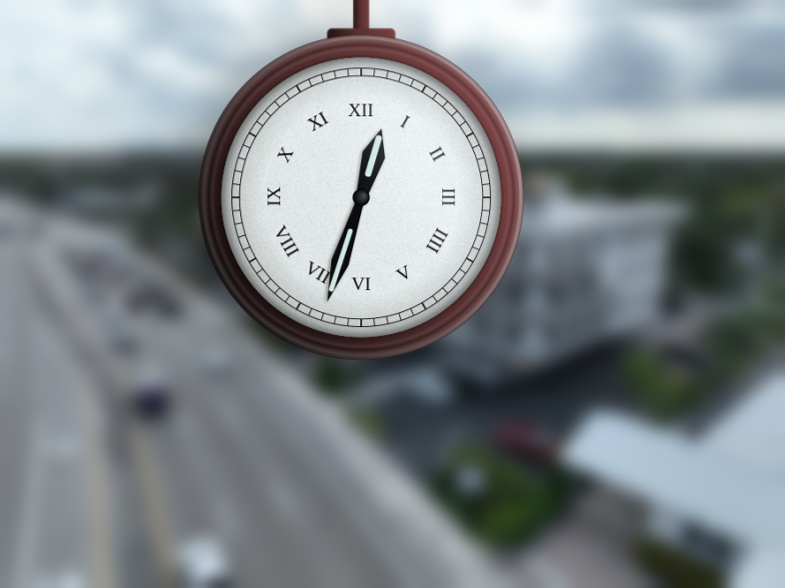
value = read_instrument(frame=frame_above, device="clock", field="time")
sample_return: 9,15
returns 12,33
